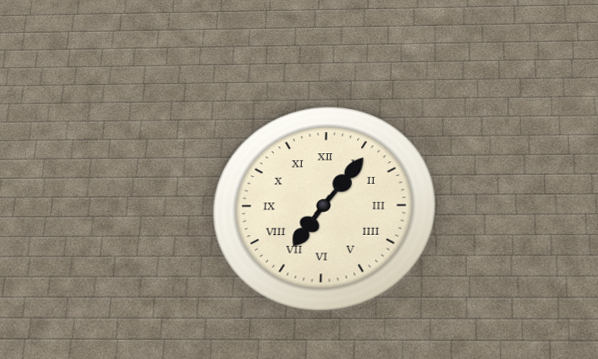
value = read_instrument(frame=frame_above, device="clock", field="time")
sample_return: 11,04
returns 7,06
